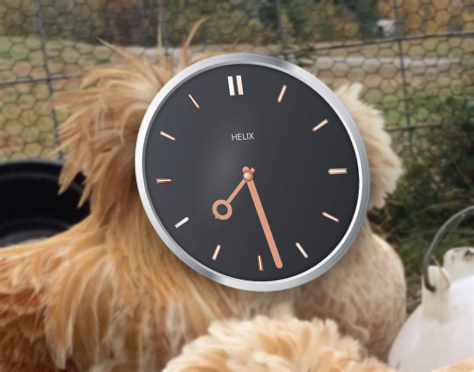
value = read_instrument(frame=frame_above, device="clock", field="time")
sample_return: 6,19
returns 7,28
